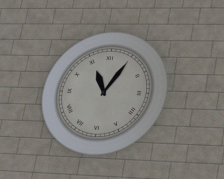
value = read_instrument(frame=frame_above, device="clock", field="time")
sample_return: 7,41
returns 11,05
